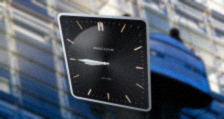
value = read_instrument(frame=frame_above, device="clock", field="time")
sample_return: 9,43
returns 8,45
